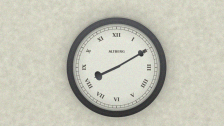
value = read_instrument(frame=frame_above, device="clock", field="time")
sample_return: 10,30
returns 8,10
